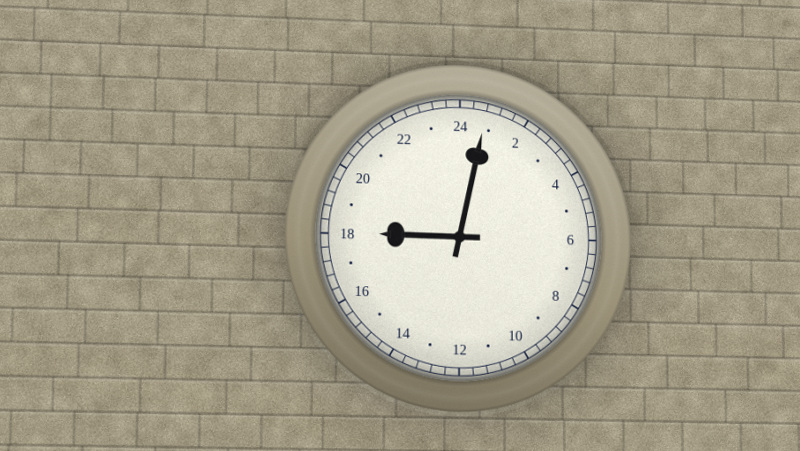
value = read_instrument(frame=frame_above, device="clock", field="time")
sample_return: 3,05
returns 18,02
